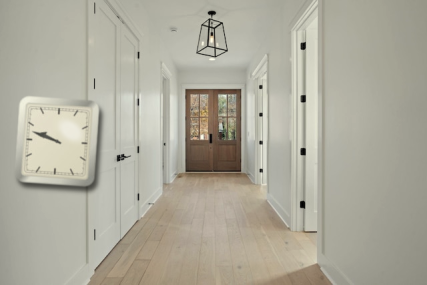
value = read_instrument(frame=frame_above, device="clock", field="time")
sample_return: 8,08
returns 9,48
